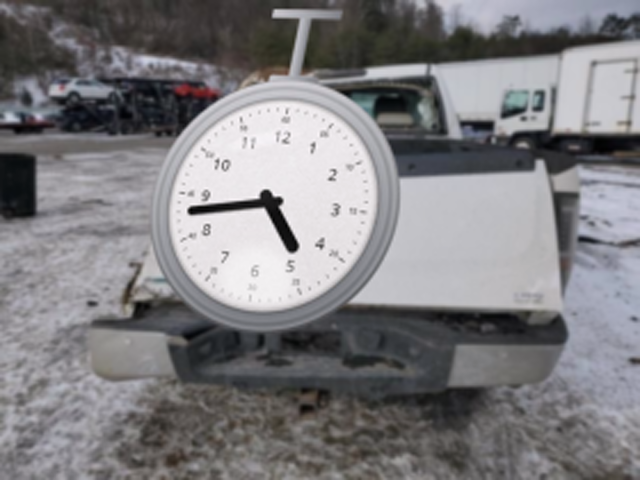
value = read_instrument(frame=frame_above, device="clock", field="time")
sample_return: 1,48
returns 4,43
